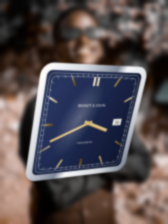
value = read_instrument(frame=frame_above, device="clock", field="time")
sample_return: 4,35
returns 3,41
